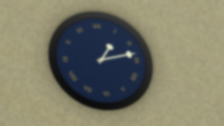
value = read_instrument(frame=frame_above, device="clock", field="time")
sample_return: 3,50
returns 1,13
